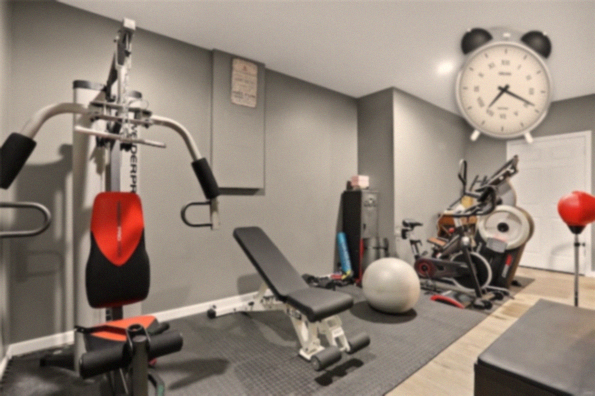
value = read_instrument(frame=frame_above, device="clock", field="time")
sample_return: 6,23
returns 7,19
